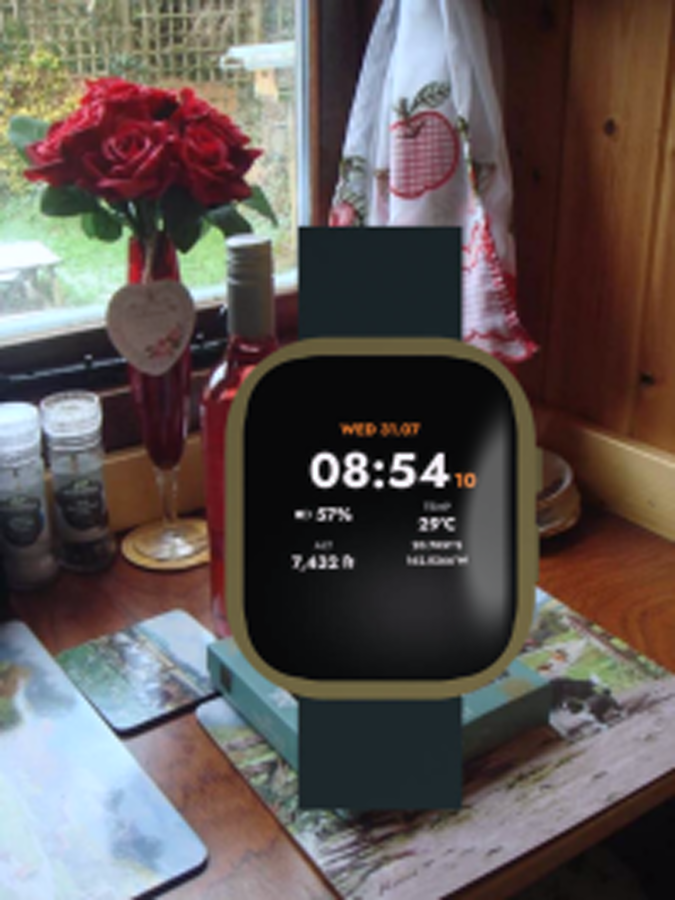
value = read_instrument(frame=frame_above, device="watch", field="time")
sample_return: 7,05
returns 8,54
